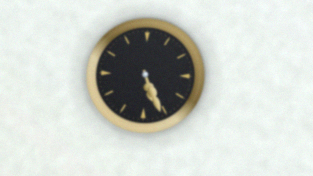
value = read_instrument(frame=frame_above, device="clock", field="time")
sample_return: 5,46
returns 5,26
